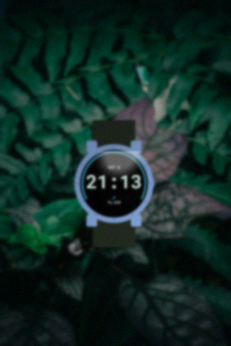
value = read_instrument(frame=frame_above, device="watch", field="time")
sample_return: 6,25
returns 21,13
